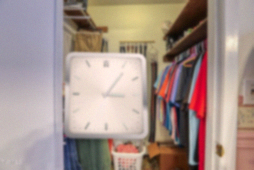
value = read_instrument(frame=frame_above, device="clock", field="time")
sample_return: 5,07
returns 3,06
